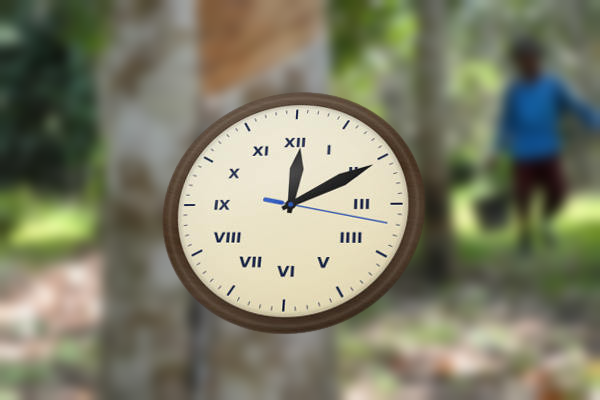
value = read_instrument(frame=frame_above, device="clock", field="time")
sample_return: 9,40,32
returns 12,10,17
